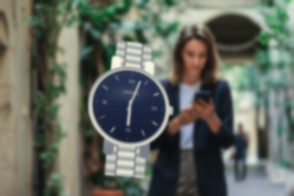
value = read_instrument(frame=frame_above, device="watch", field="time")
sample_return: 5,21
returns 6,03
